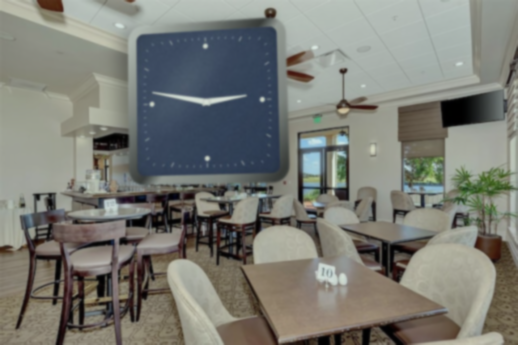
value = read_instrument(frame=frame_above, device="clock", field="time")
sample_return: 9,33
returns 2,47
